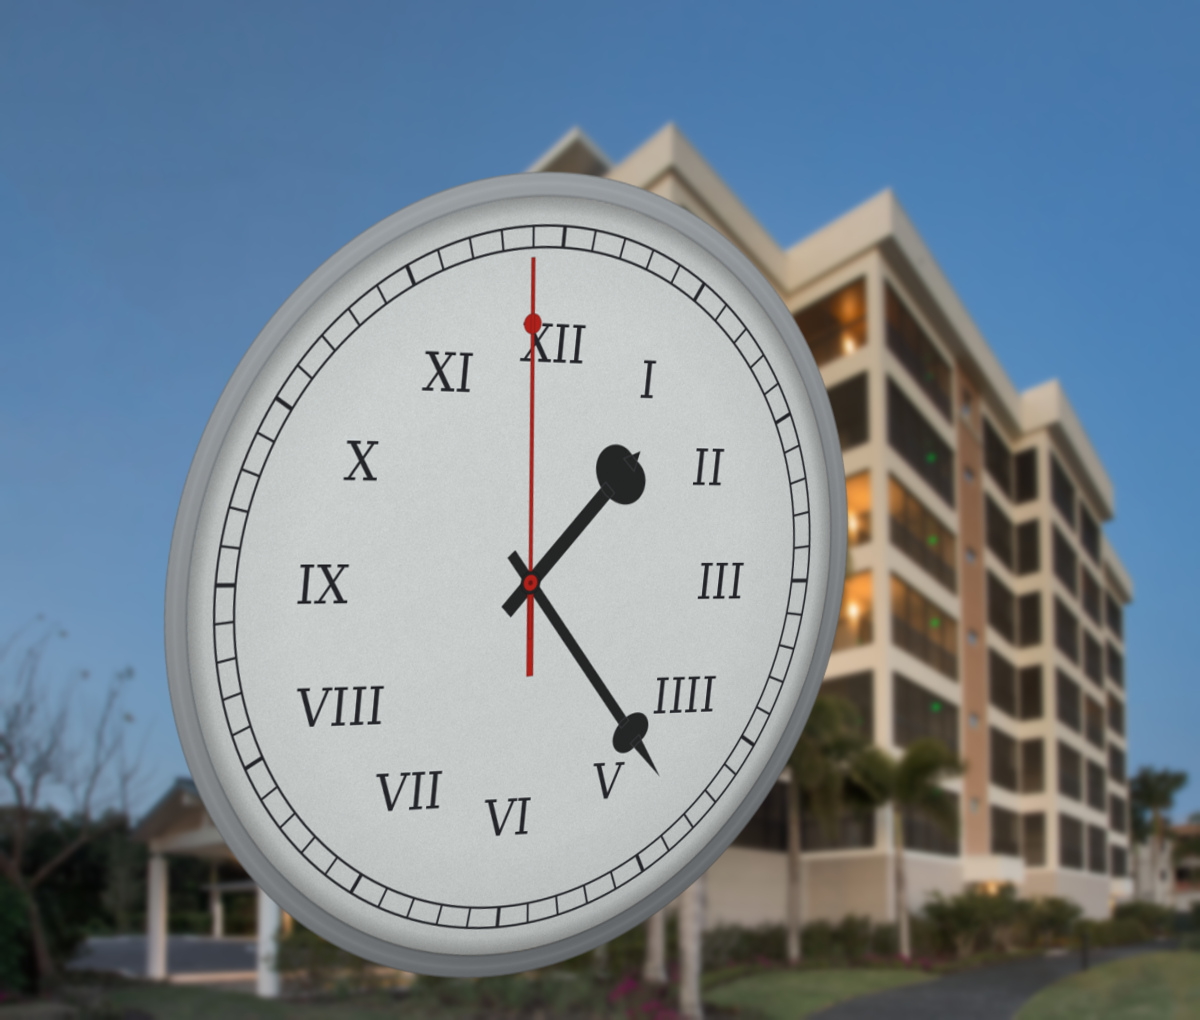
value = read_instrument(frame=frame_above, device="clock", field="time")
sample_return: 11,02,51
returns 1,22,59
